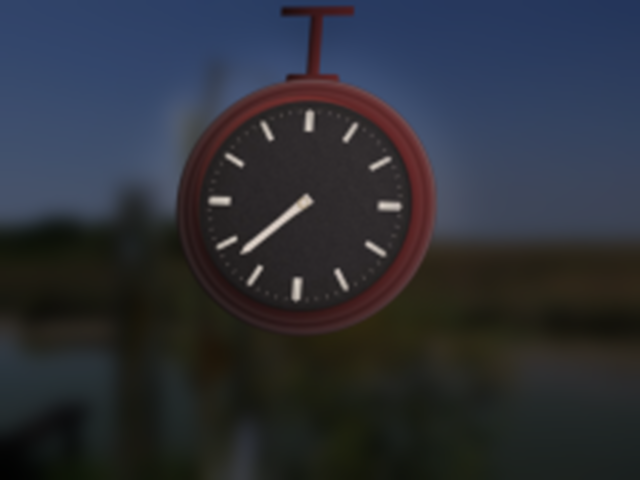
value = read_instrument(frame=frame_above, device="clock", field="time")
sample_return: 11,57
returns 7,38
